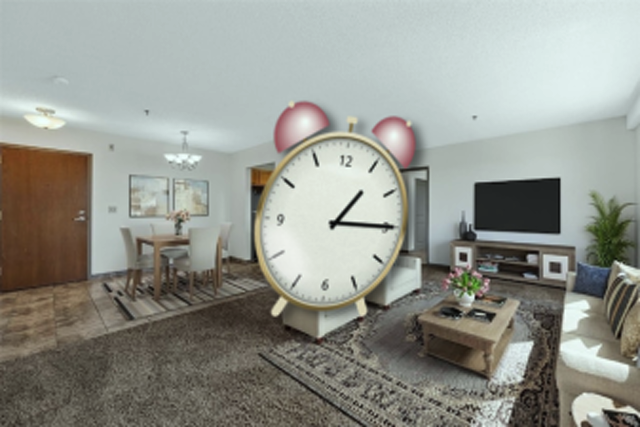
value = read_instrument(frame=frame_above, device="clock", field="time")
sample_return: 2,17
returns 1,15
